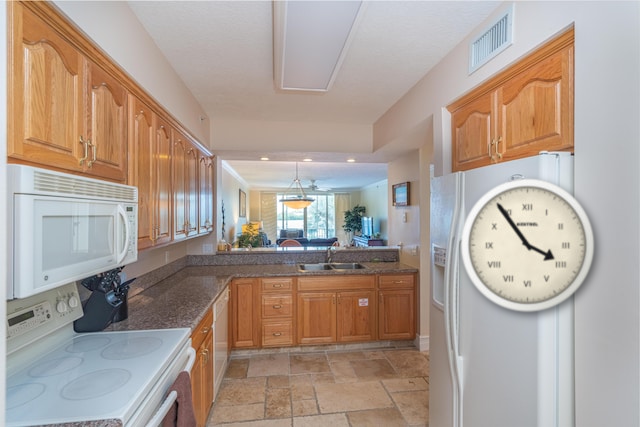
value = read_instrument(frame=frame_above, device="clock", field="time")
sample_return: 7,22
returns 3,54
